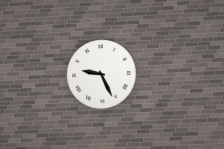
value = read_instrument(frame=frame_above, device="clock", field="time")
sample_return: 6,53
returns 9,26
